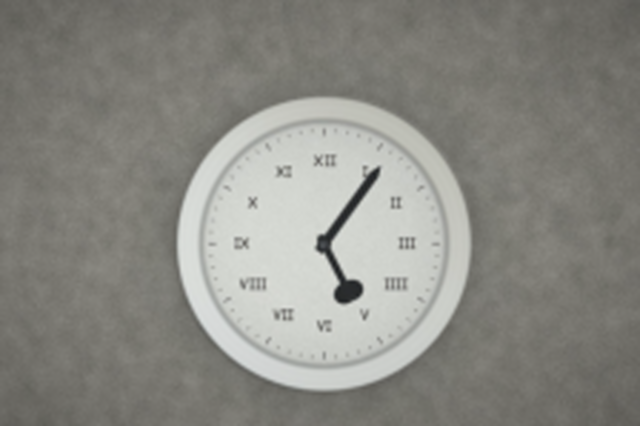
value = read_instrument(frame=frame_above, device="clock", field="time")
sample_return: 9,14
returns 5,06
